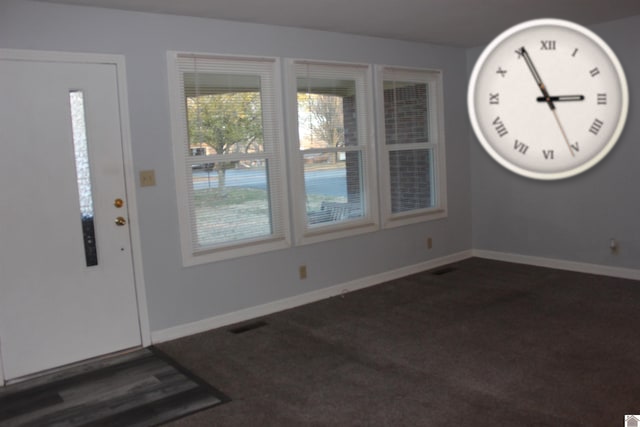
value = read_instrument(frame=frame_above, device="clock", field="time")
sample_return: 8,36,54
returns 2,55,26
